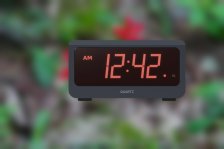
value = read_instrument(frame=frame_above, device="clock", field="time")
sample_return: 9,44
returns 12,42
